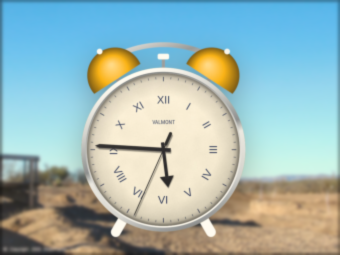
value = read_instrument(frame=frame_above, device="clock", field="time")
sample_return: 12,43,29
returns 5,45,34
